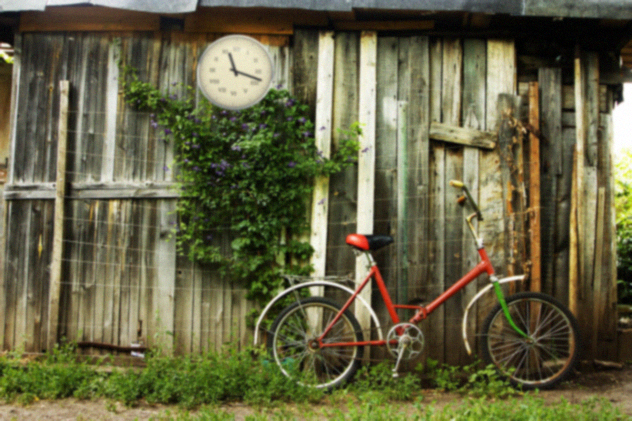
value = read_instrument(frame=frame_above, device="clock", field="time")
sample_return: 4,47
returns 11,18
